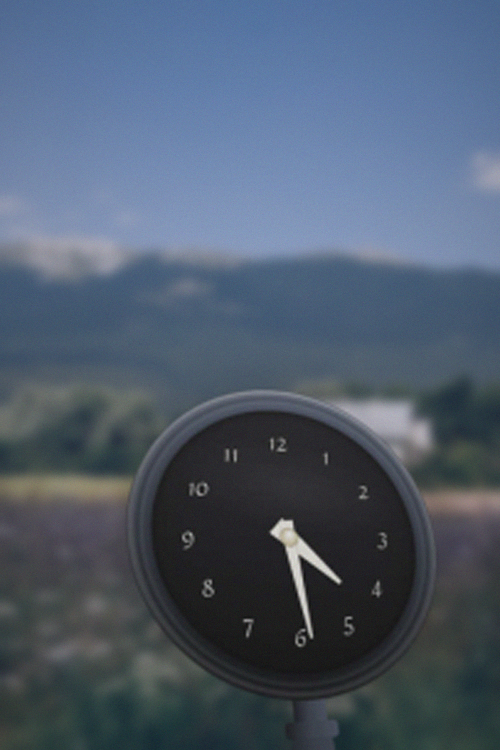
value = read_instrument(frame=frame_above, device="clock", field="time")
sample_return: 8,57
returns 4,29
